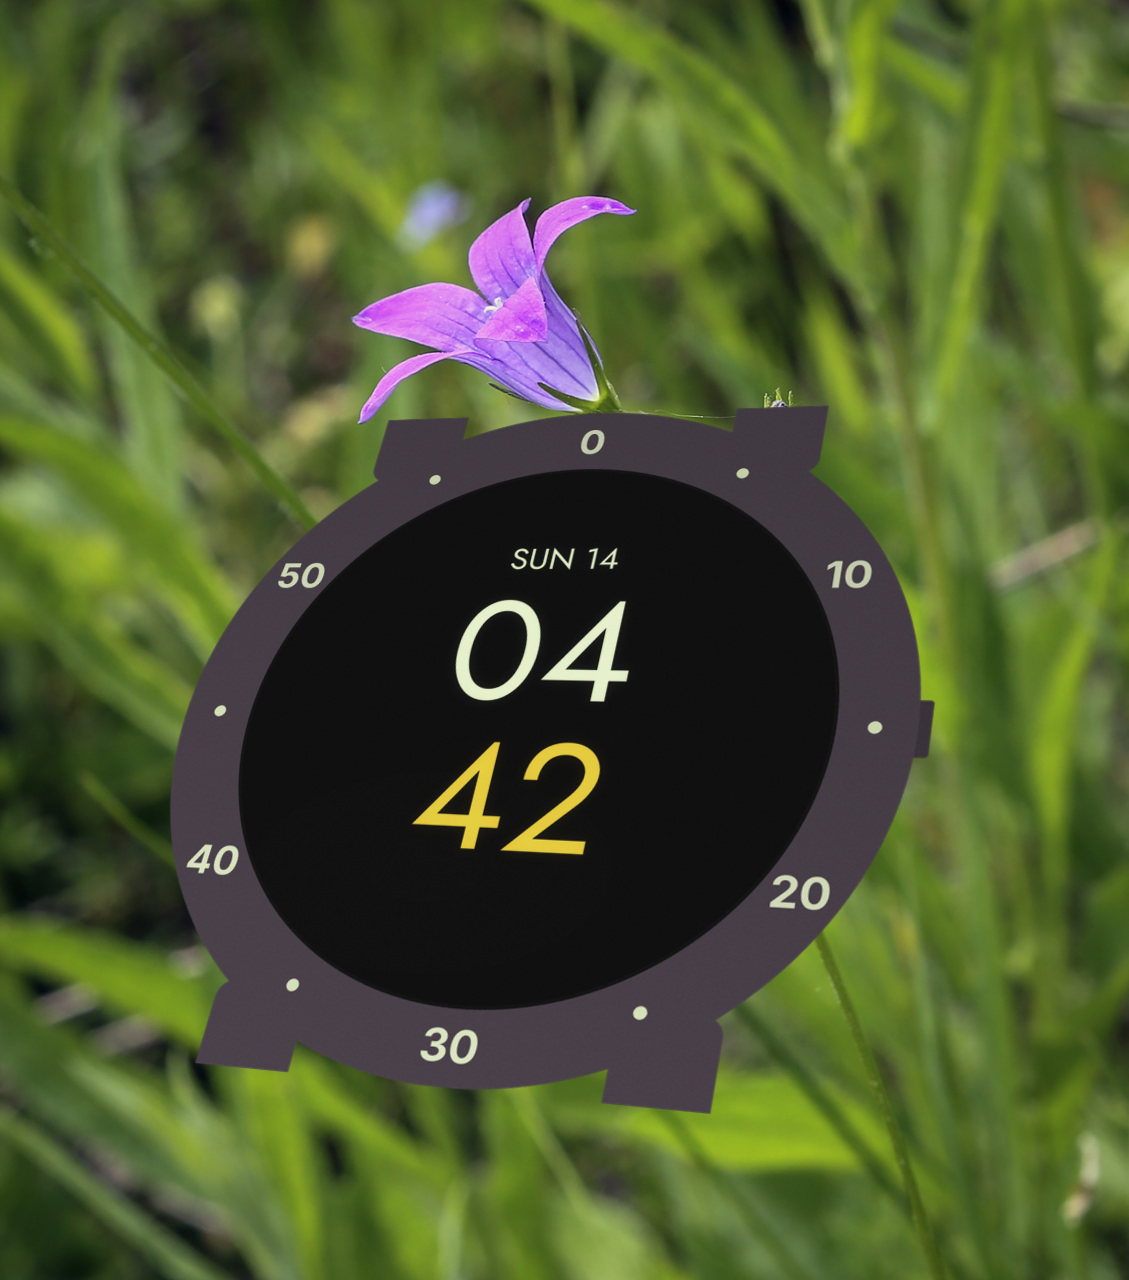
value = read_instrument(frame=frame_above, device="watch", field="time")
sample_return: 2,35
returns 4,42
